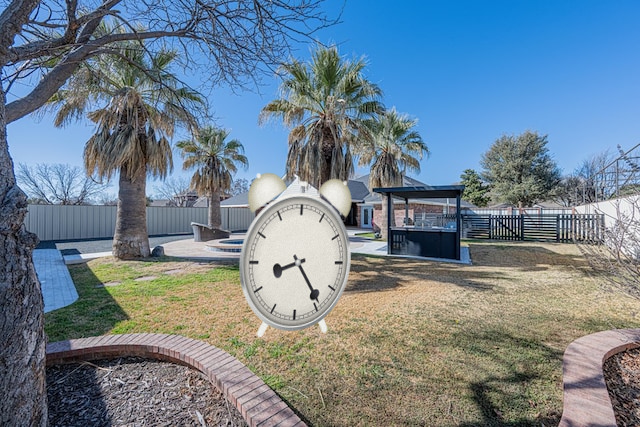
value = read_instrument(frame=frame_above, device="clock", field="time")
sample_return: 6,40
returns 8,24
